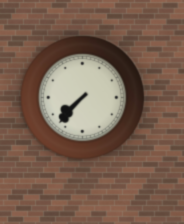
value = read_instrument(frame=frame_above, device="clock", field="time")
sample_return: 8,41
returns 7,37
